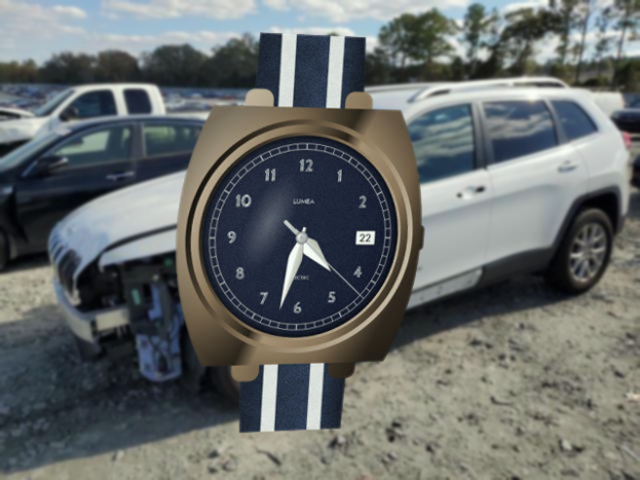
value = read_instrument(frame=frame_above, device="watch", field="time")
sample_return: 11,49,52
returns 4,32,22
